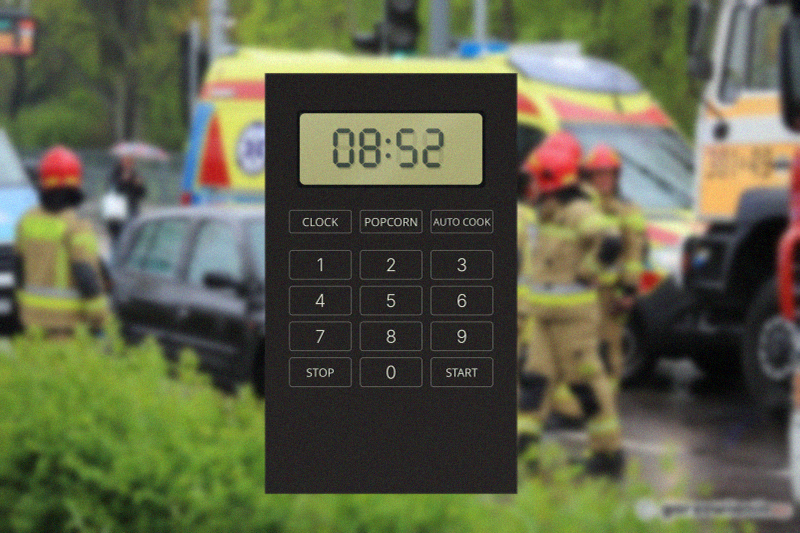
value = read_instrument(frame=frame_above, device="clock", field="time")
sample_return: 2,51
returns 8,52
